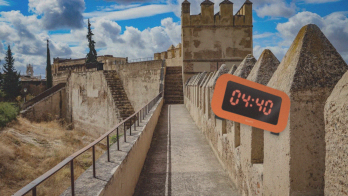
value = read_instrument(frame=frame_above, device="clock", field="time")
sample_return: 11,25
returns 4,40
